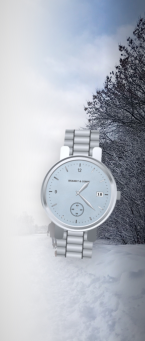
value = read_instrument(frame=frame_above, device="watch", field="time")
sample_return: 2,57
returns 1,22
